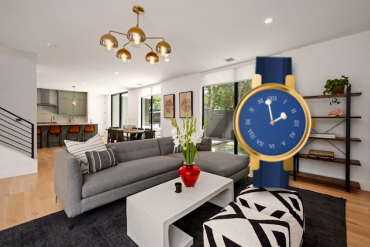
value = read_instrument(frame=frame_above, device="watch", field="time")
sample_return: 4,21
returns 1,58
